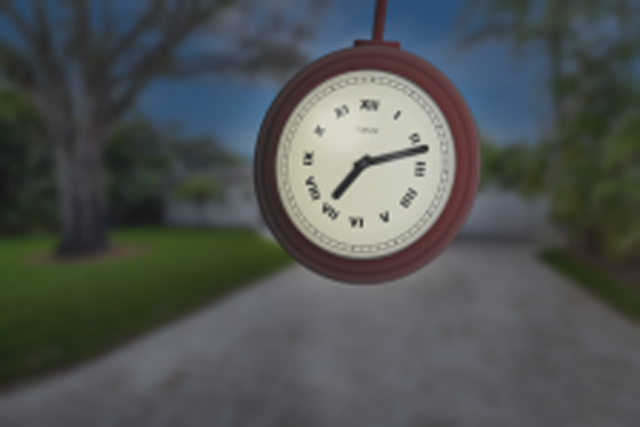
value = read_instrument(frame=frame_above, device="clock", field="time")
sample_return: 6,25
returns 7,12
